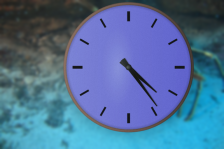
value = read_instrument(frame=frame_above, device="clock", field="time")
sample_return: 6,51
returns 4,24
